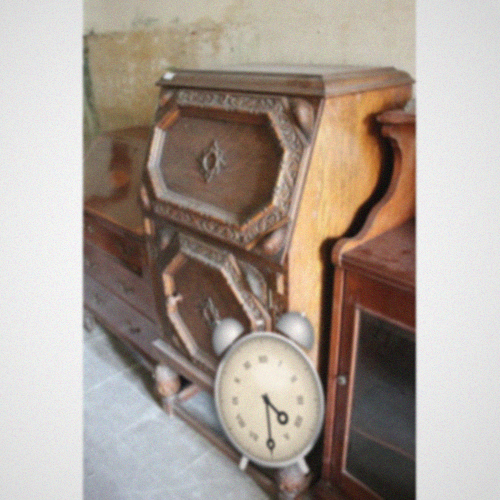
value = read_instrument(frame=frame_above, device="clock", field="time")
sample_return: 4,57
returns 4,30
